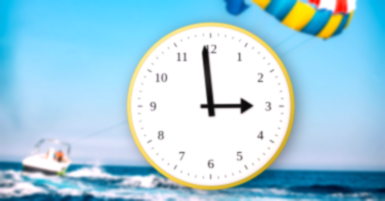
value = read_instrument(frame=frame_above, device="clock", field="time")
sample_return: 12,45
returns 2,59
